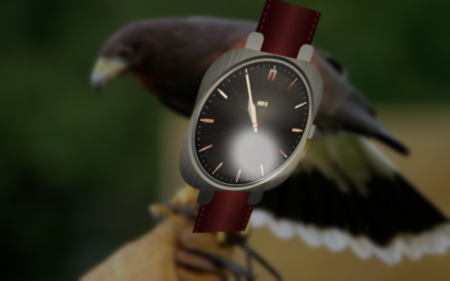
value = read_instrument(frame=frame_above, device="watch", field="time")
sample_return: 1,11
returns 10,55
